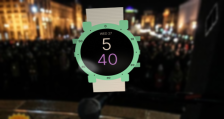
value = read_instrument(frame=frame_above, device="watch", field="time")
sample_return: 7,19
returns 5,40
